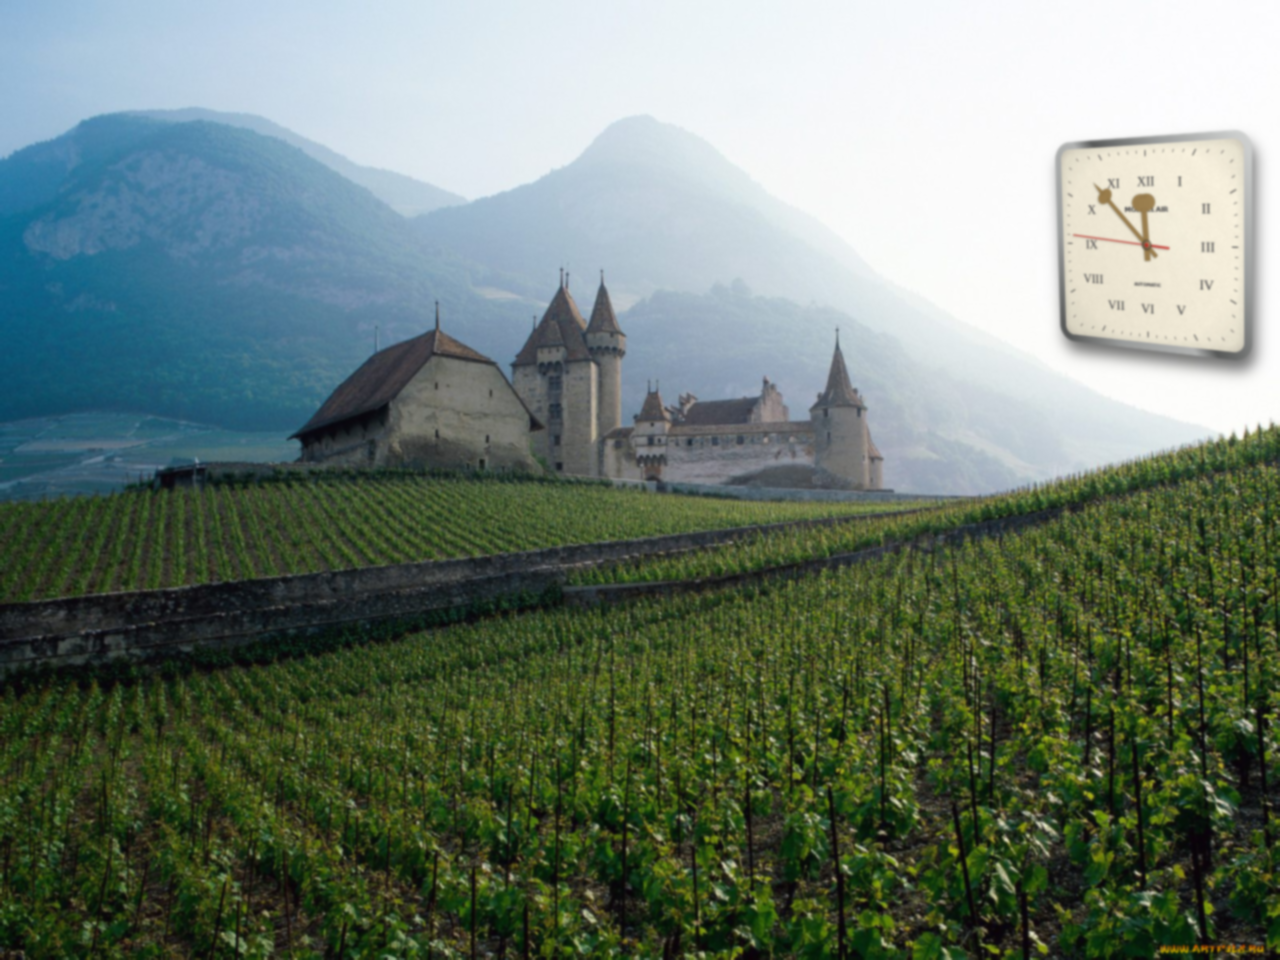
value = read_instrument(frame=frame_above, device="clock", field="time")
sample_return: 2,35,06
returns 11,52,46
